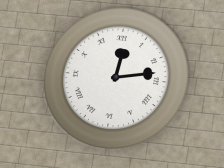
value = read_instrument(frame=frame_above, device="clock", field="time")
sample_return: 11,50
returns 12,13
